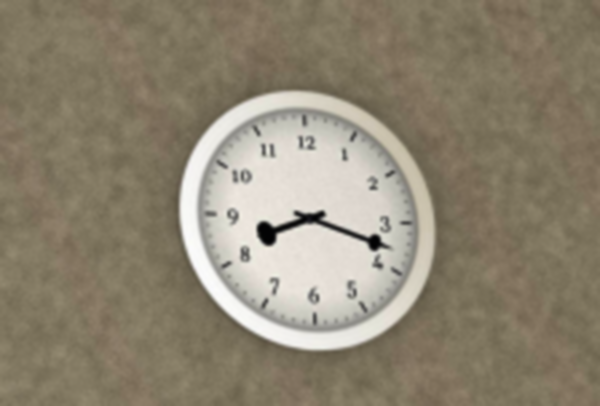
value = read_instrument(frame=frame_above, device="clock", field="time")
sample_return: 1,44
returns 8,18
